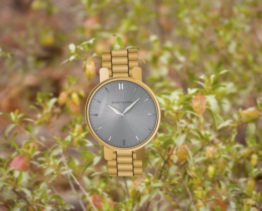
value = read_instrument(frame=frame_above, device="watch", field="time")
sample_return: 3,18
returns 10,08
